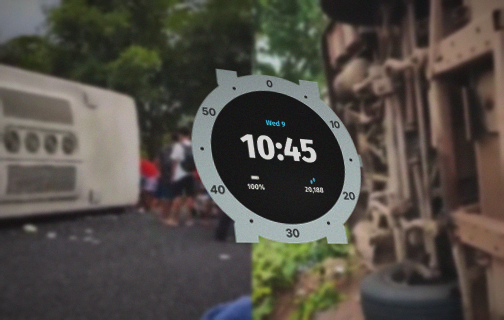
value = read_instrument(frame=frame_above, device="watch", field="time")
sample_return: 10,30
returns 10,45
